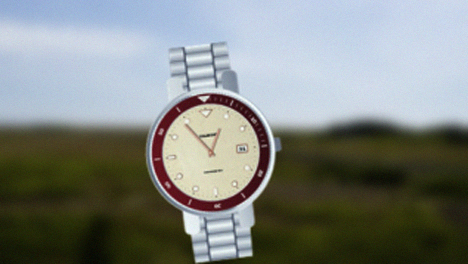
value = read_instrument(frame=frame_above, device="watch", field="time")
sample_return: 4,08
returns 12,54
